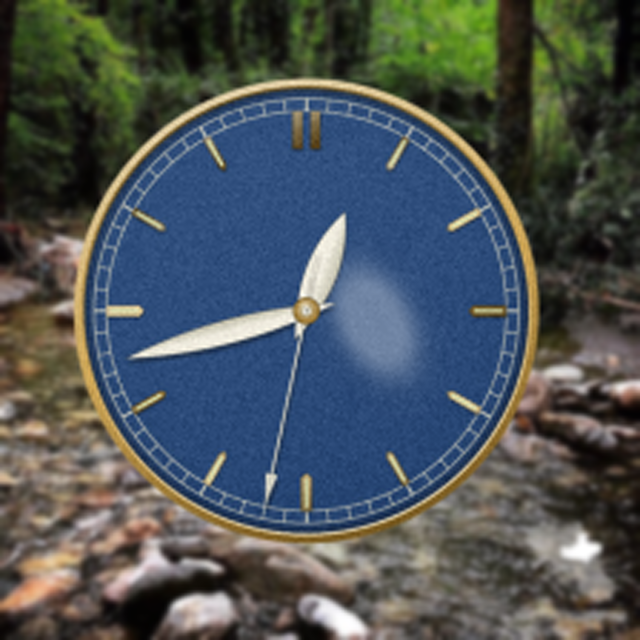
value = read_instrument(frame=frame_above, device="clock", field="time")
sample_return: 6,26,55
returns 12,42,32
